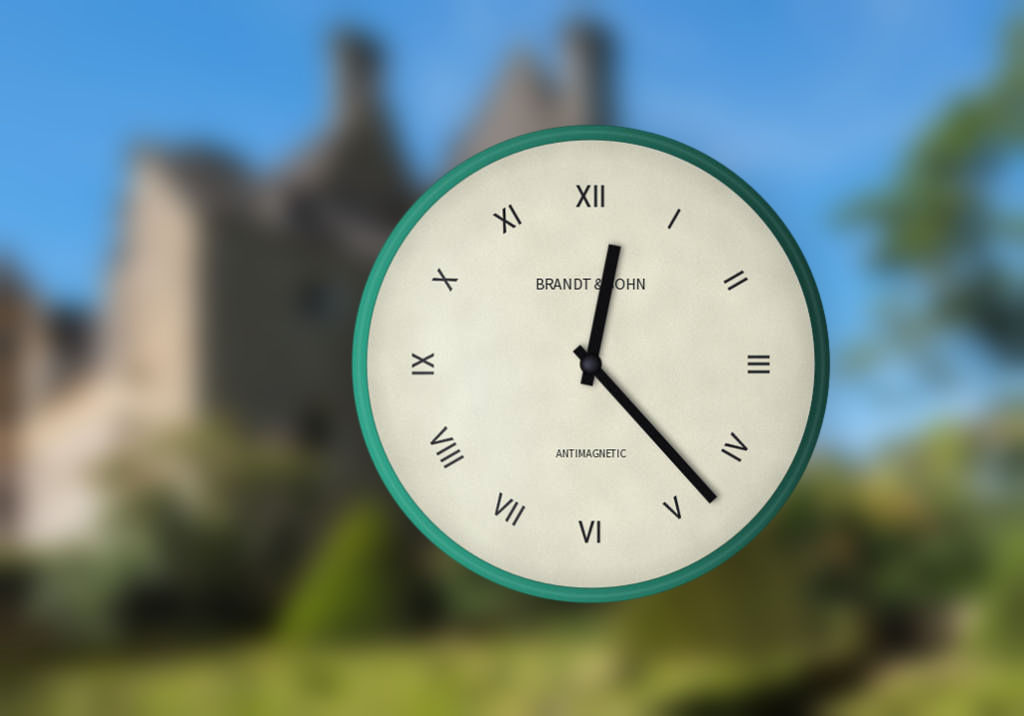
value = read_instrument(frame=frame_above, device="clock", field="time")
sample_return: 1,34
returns 12,23
